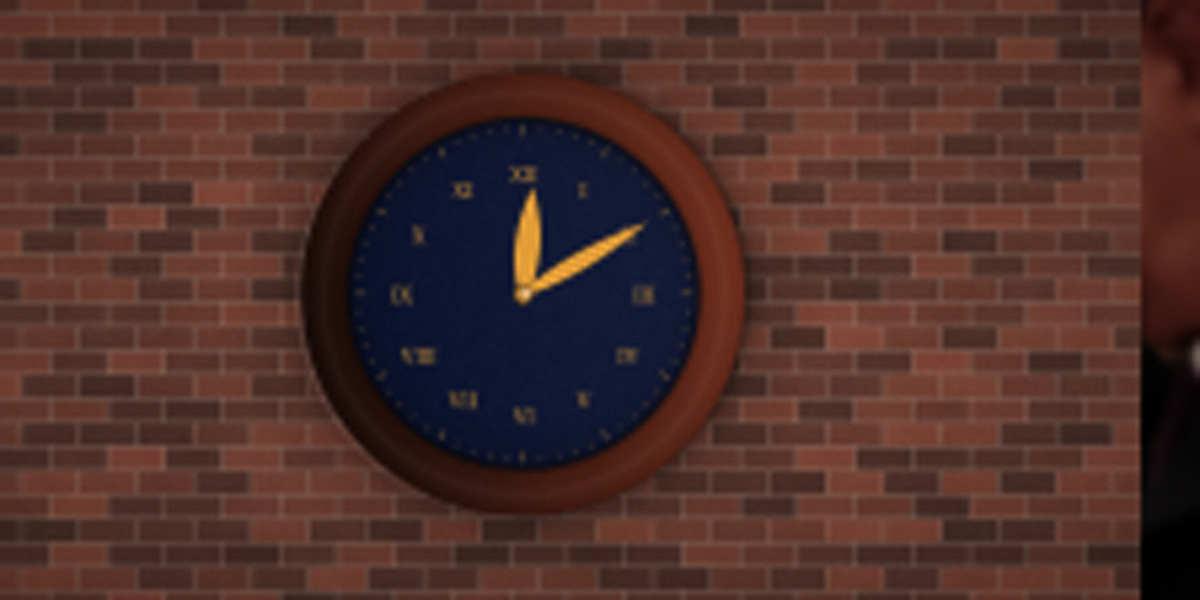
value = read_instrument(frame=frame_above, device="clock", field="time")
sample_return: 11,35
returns 12,10
